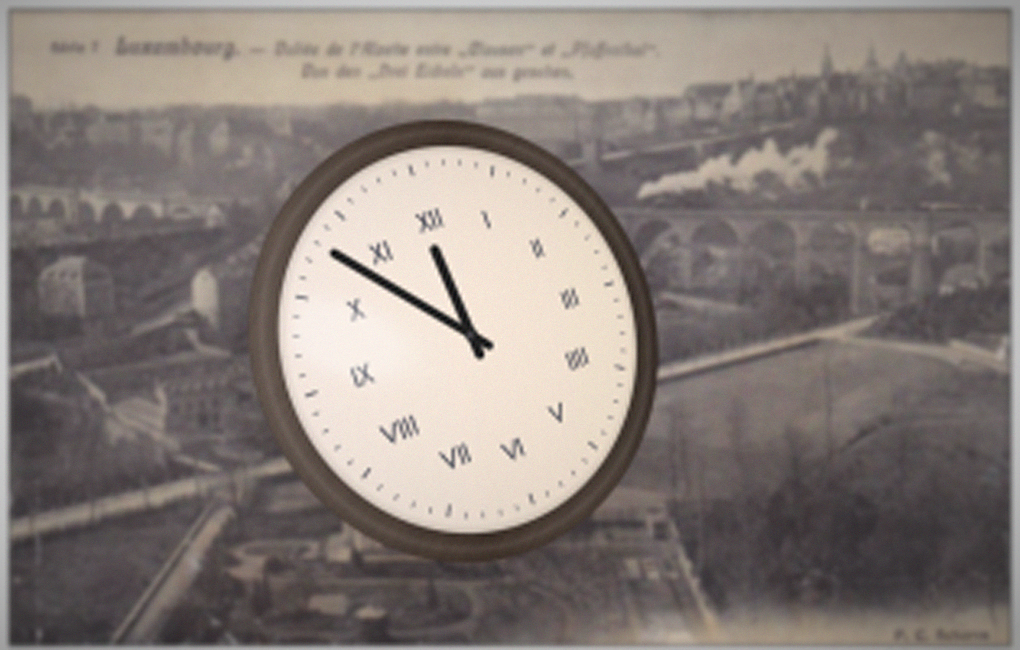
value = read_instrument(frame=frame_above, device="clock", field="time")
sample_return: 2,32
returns 11,53
